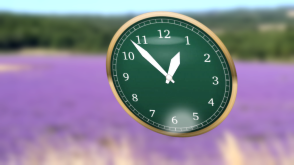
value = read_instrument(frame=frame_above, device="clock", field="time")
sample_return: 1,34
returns 12,53
